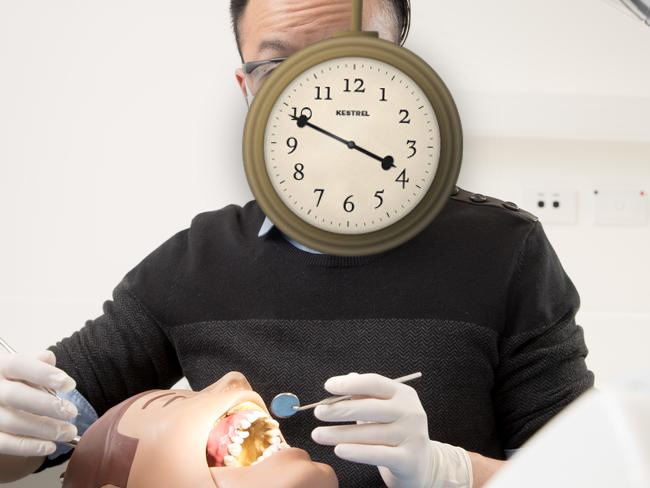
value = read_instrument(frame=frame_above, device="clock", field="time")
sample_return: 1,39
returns 3,49
